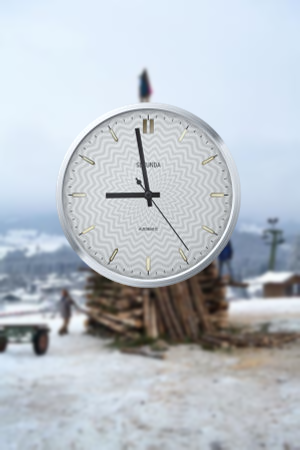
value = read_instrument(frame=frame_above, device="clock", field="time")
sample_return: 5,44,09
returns 8,58,24
